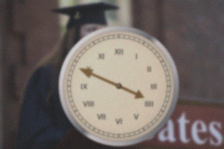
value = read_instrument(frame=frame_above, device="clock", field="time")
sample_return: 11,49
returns 3,49
